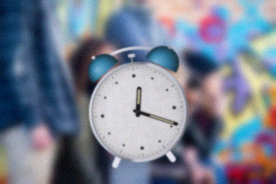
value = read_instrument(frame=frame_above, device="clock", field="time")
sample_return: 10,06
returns 12,19
